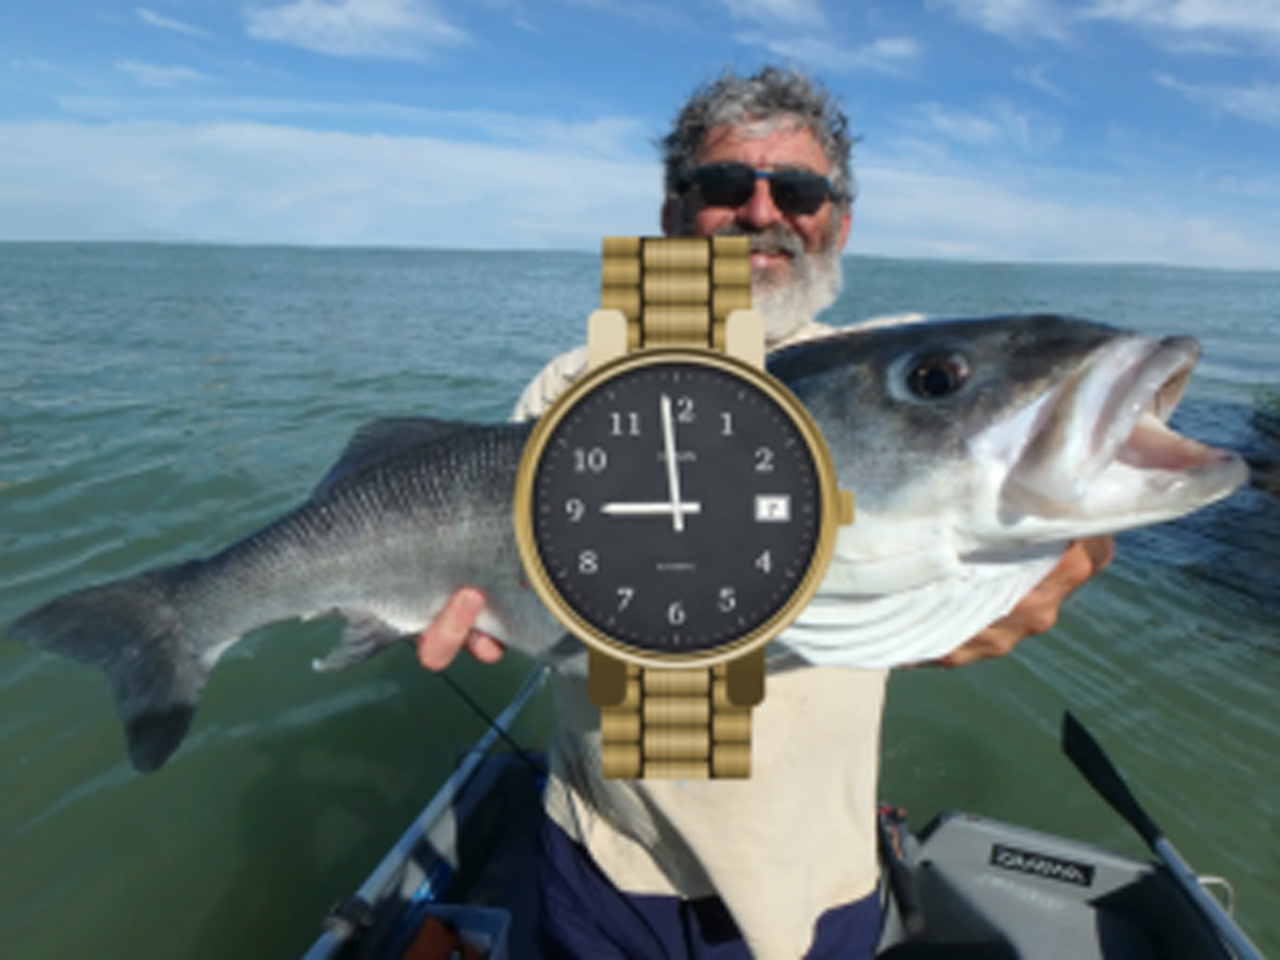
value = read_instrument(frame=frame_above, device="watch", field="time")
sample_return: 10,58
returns 8,59
